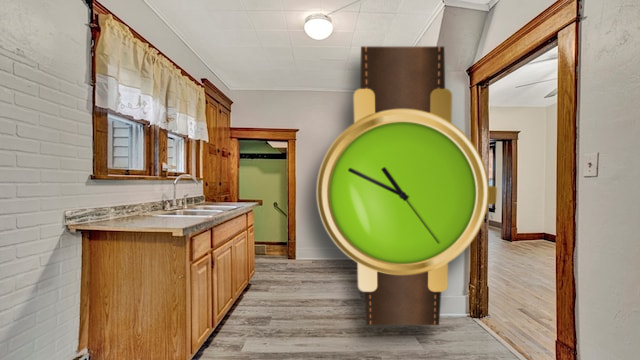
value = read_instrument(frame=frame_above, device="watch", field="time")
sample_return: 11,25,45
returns 10,49,24
